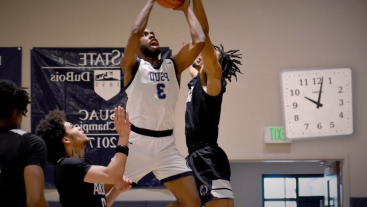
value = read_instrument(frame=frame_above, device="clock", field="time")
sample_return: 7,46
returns 10,02
